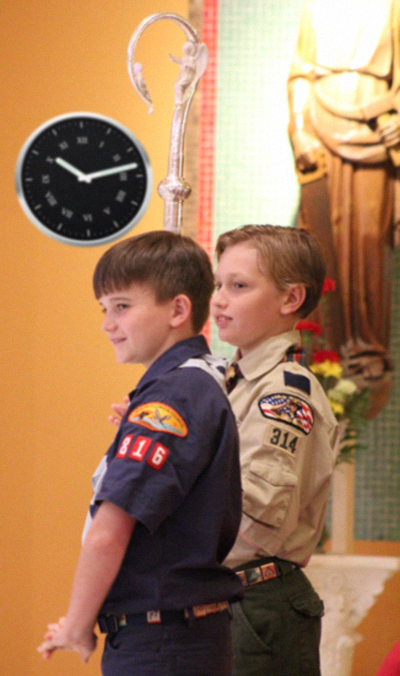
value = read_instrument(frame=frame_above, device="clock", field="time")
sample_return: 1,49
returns 10,13
